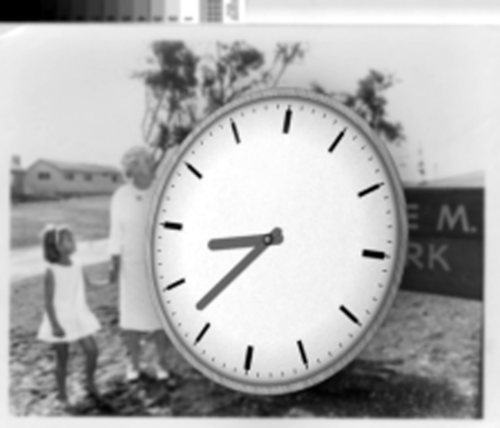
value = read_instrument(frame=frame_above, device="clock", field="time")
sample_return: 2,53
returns 8,37
